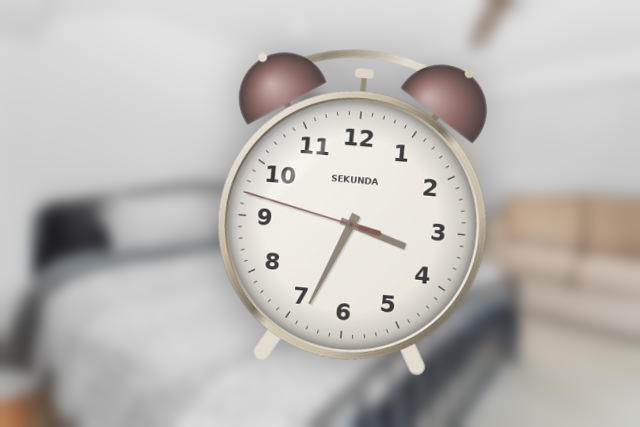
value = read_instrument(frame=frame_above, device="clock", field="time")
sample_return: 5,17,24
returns 3,33,47
